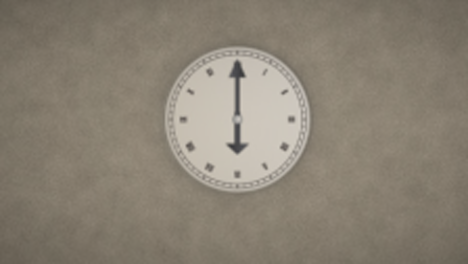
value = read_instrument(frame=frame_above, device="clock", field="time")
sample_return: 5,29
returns 6,00
